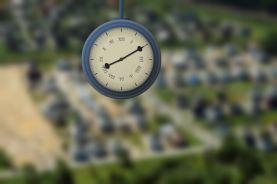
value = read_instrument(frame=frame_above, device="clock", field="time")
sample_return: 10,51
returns 8,10
